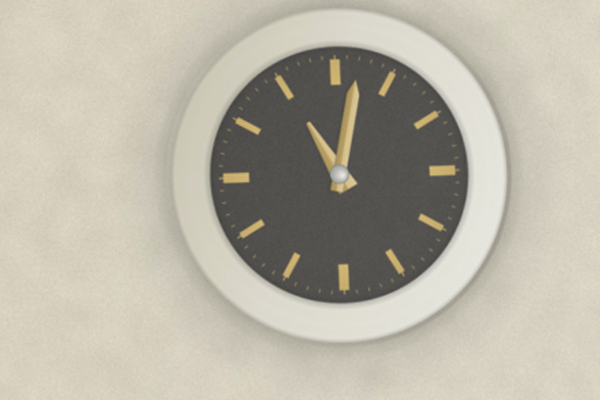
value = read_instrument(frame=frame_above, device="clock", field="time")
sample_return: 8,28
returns 11,02
